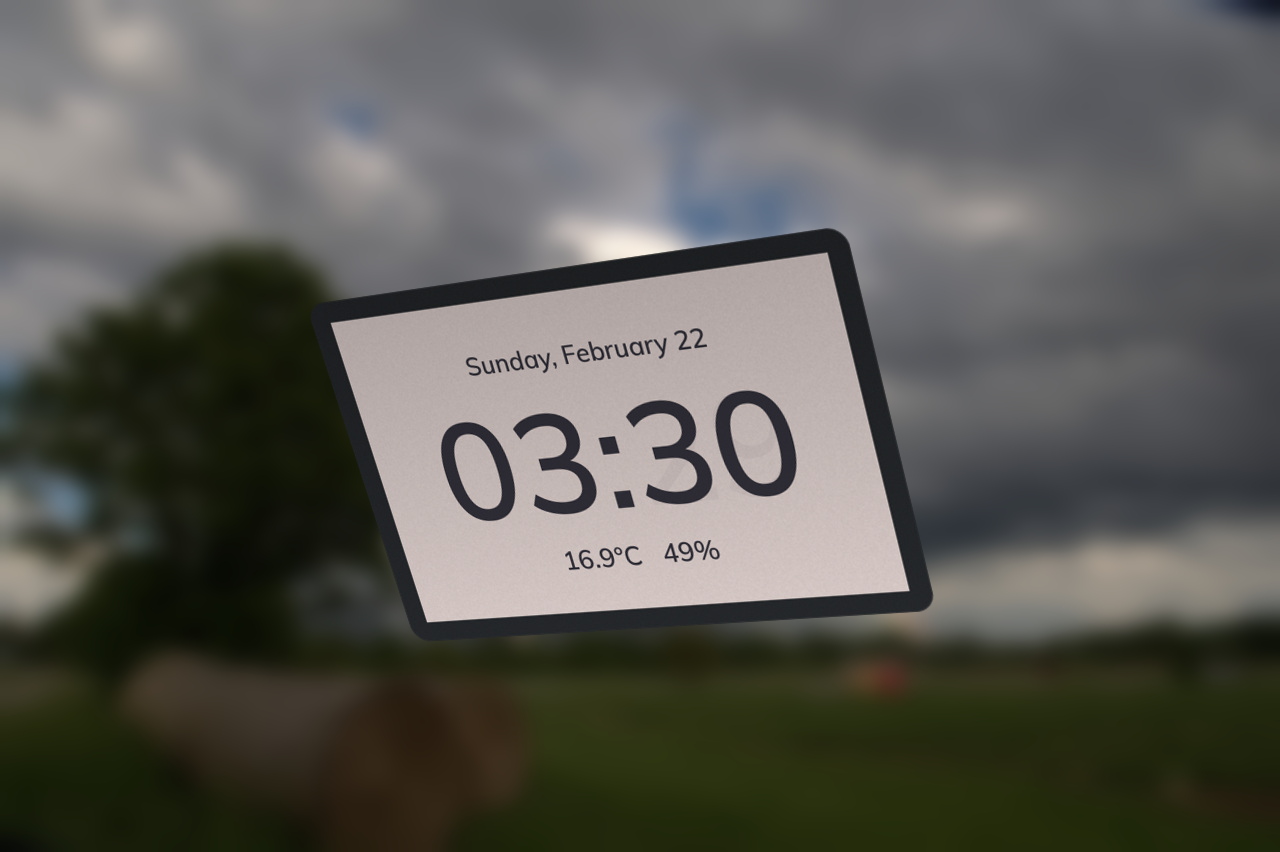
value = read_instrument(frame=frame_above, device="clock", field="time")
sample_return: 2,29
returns 3,30
